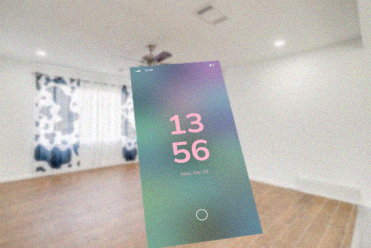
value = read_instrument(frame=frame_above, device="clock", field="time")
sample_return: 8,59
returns 13,56
